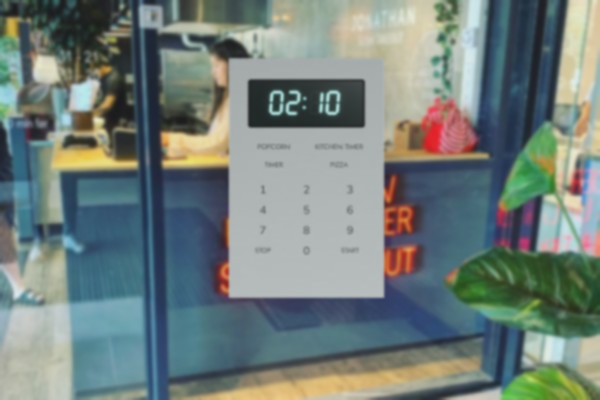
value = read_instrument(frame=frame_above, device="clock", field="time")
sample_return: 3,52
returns 2,10
